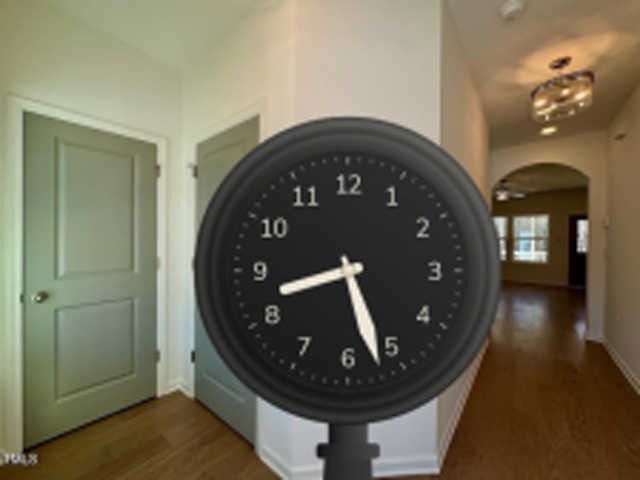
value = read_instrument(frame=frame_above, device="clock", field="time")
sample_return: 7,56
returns 8,27
